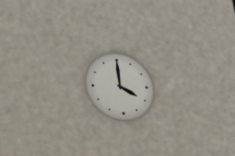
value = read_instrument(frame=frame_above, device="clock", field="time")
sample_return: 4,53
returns 4,00
